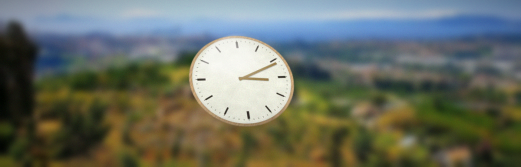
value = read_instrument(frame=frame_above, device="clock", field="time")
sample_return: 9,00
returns 3,11
